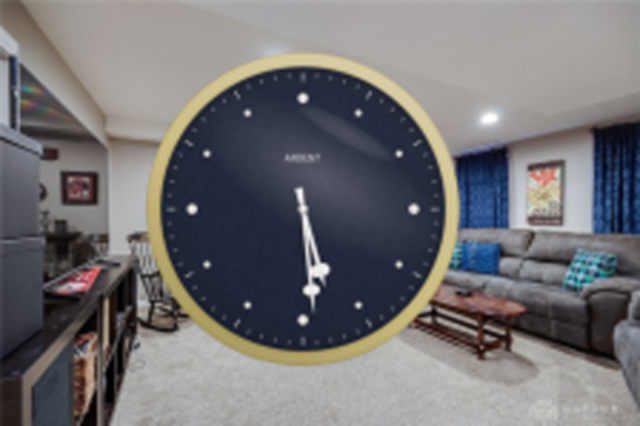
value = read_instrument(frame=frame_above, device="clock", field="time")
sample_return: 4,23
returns 5,29
